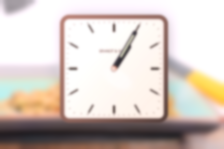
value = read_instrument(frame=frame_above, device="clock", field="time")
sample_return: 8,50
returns 1,05
